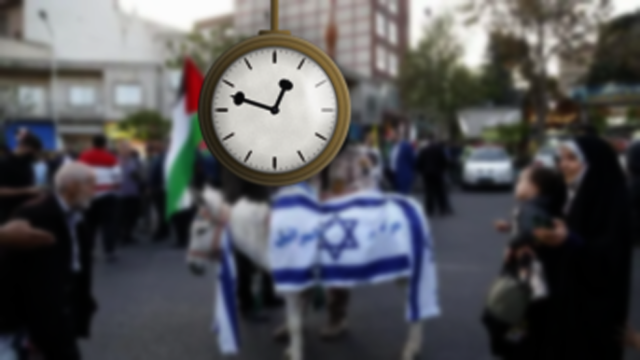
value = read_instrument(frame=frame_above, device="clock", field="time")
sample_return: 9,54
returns 12,48
